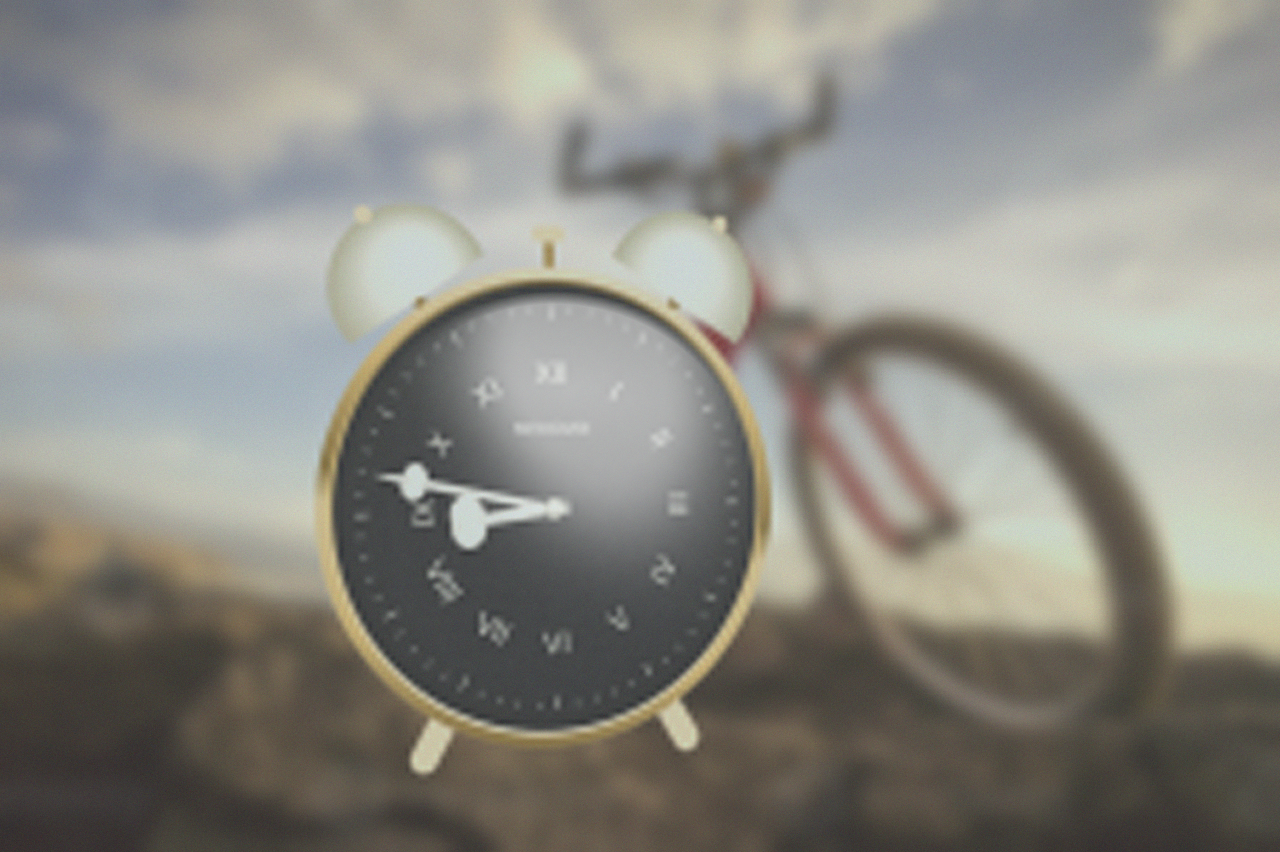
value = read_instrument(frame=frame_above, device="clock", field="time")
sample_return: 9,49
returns 8,47
